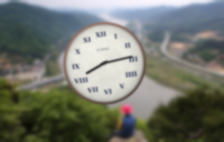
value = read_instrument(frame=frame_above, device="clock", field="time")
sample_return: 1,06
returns 8,14
